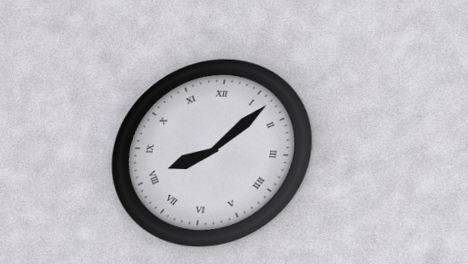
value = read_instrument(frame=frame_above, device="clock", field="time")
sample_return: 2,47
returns 8,07
